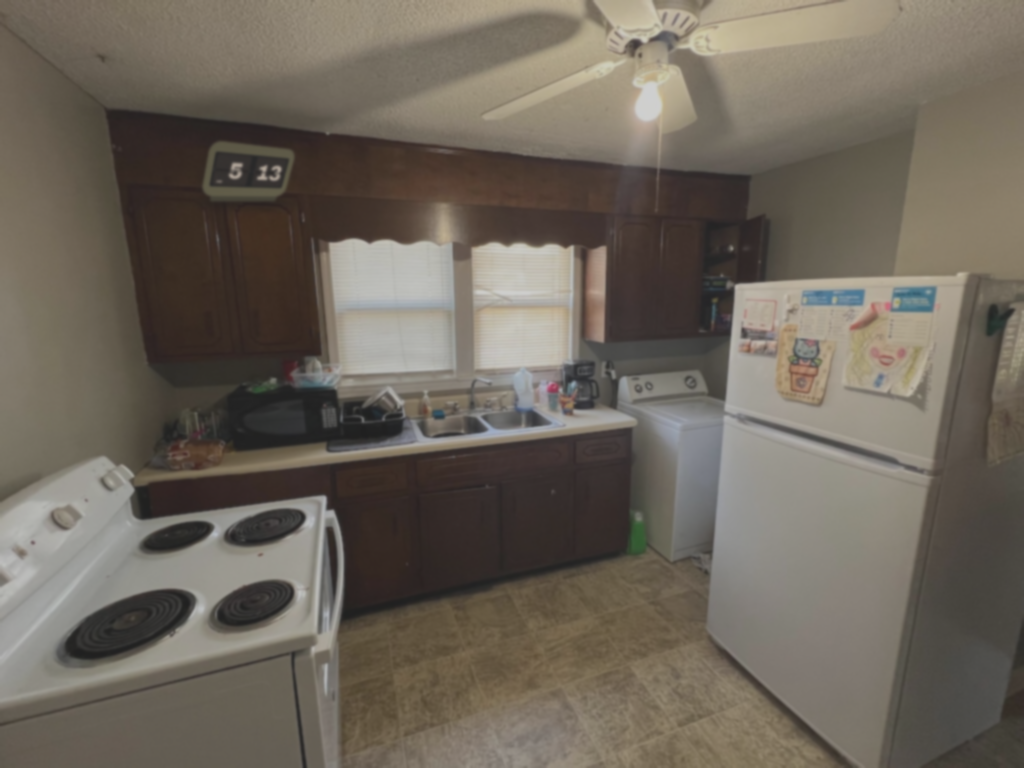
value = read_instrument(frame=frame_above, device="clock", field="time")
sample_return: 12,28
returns 5,13
